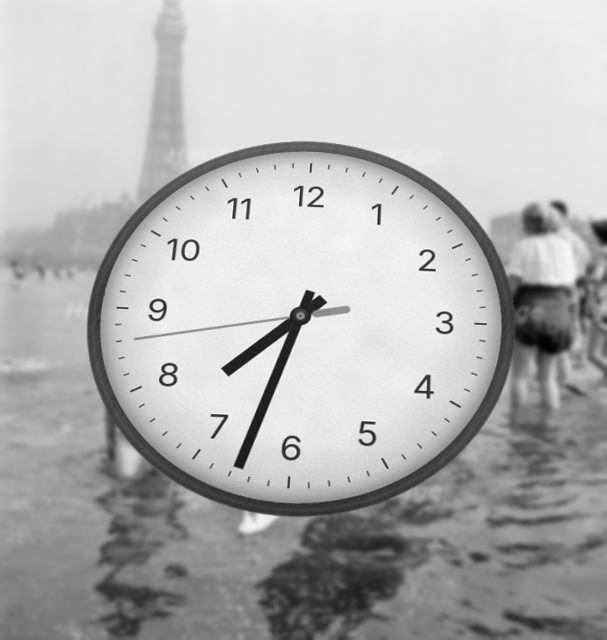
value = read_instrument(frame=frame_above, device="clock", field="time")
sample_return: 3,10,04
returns 7,32,43
